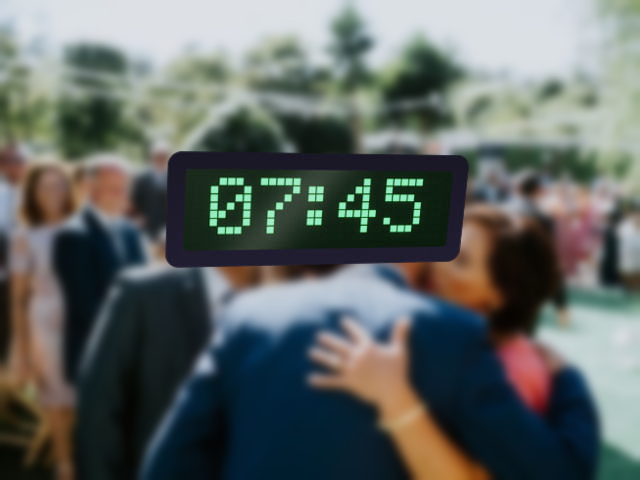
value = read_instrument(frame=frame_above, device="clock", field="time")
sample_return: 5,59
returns 7,45
